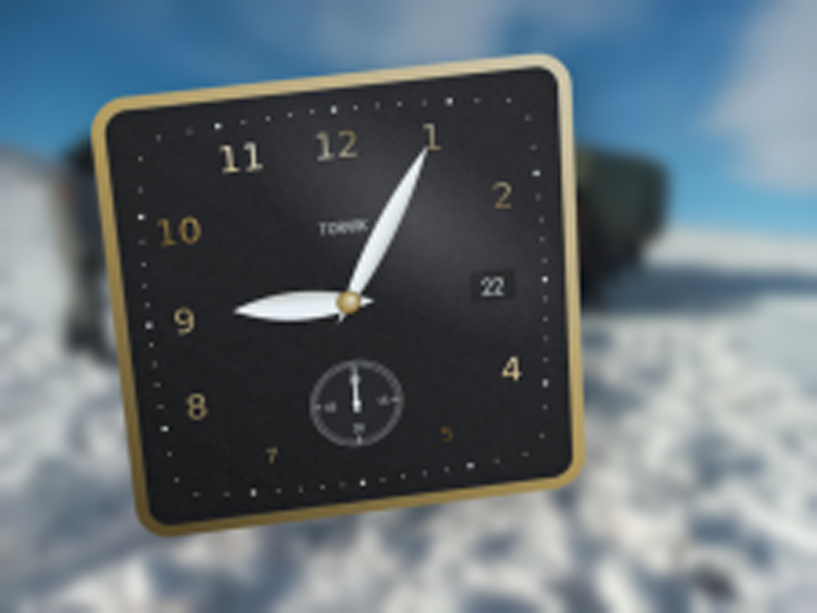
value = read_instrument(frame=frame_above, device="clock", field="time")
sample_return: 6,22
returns 9,05
